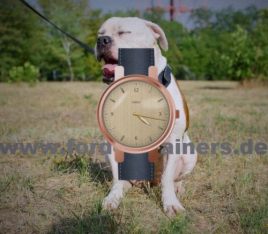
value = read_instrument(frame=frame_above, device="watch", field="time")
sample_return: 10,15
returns 4,17
